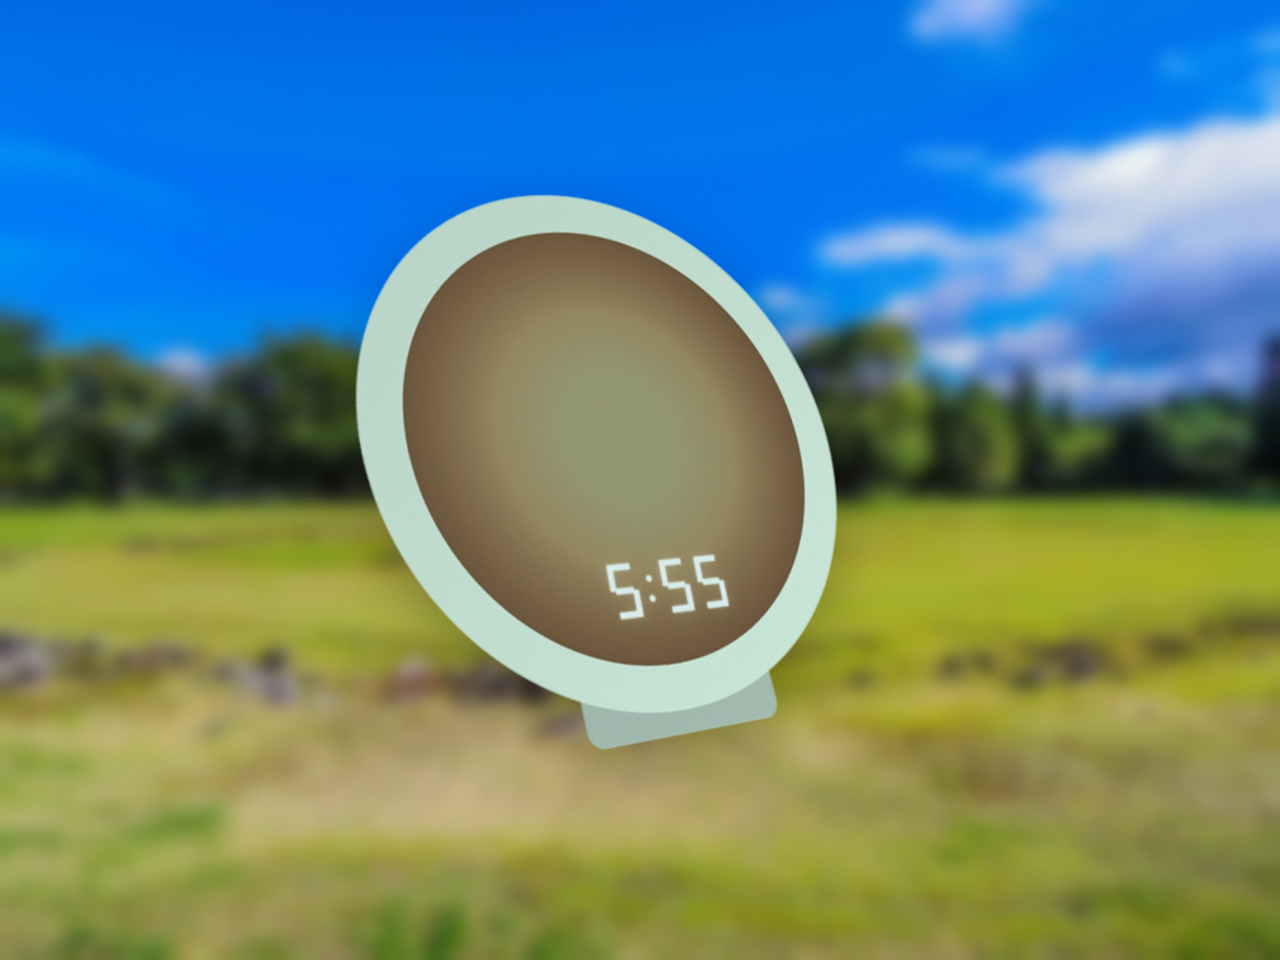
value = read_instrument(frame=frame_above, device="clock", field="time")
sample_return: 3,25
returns 5,55
